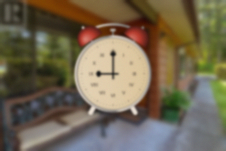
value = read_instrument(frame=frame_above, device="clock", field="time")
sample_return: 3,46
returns 9,00
